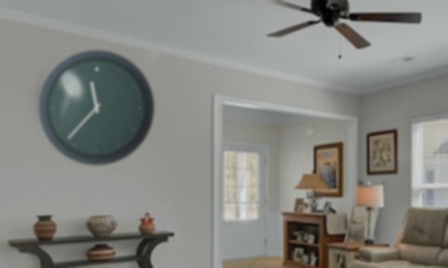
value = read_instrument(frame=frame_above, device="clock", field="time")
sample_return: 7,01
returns 11,37
